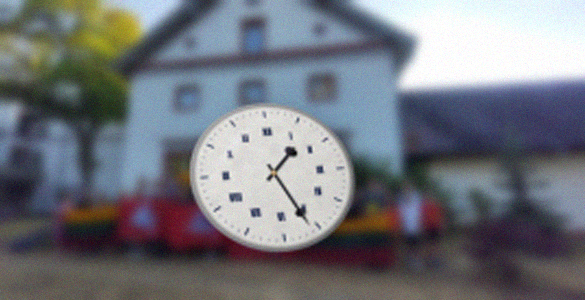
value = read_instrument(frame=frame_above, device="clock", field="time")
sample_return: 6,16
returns 1,26
